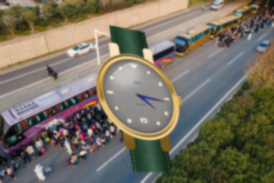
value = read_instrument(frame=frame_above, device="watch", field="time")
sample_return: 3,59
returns 4,16
